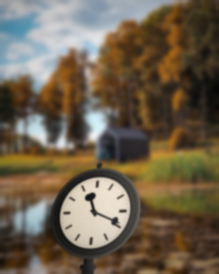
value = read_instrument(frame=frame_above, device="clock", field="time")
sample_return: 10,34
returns 11,19
